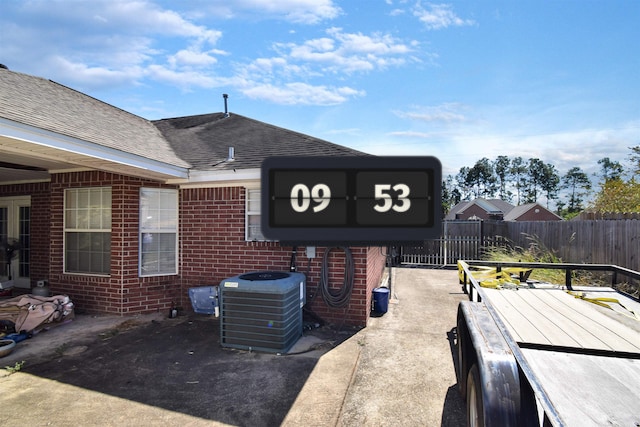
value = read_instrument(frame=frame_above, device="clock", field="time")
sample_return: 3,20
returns 9,53
